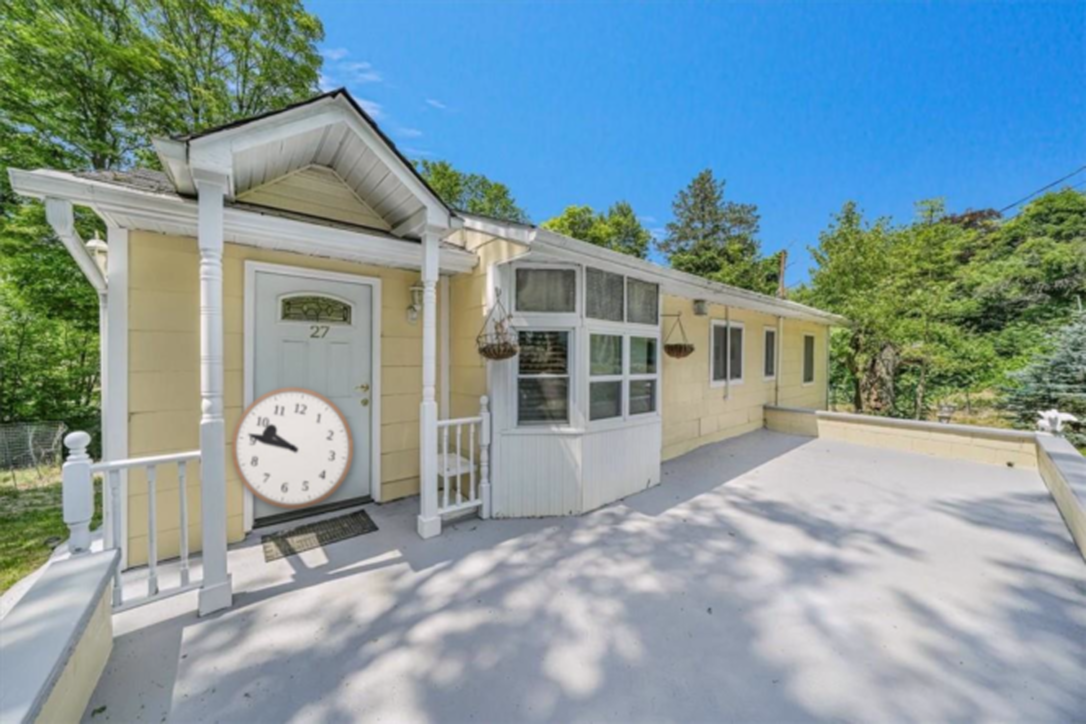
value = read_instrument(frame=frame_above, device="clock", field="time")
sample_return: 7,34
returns 9,46
